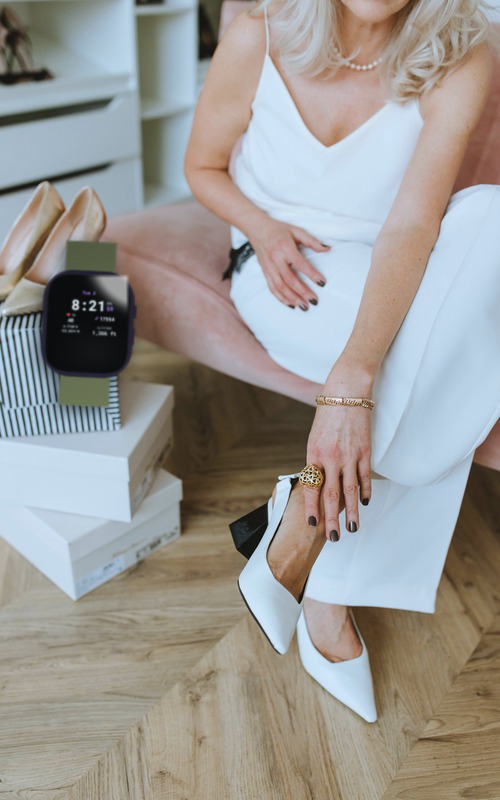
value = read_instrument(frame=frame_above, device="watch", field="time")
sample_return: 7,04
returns 8,21
